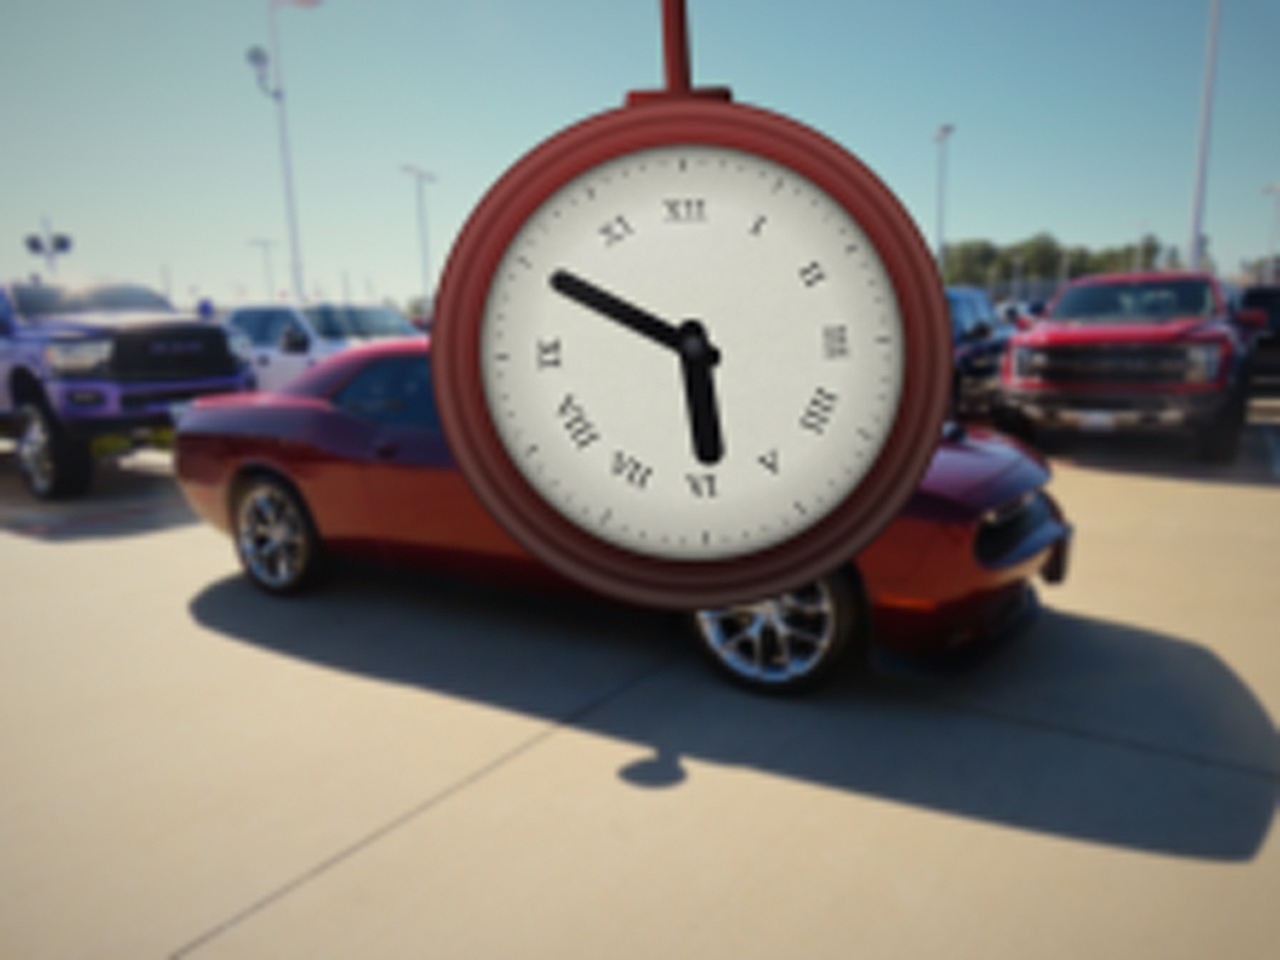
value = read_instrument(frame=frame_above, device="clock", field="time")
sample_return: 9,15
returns 5,50
